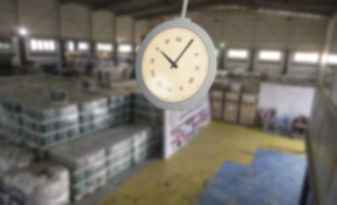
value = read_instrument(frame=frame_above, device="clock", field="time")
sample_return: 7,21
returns 10,05
